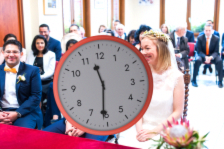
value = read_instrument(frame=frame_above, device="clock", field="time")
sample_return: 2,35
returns 11,31
